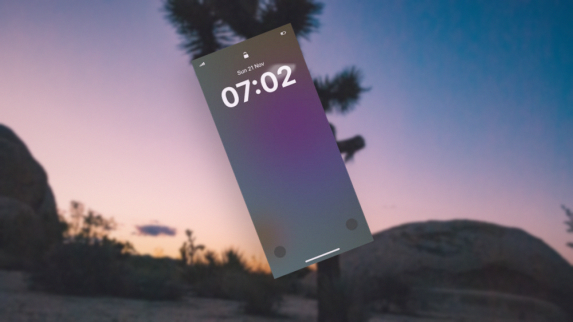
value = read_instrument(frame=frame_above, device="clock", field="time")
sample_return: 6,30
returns 7,02
